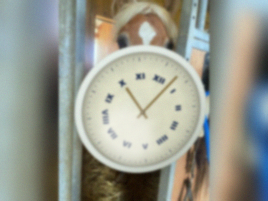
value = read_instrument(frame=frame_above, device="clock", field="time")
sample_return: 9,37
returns 10,03
